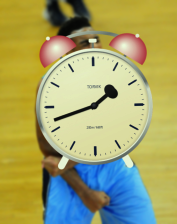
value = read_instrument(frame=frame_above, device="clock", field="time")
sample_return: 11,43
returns 1,42
